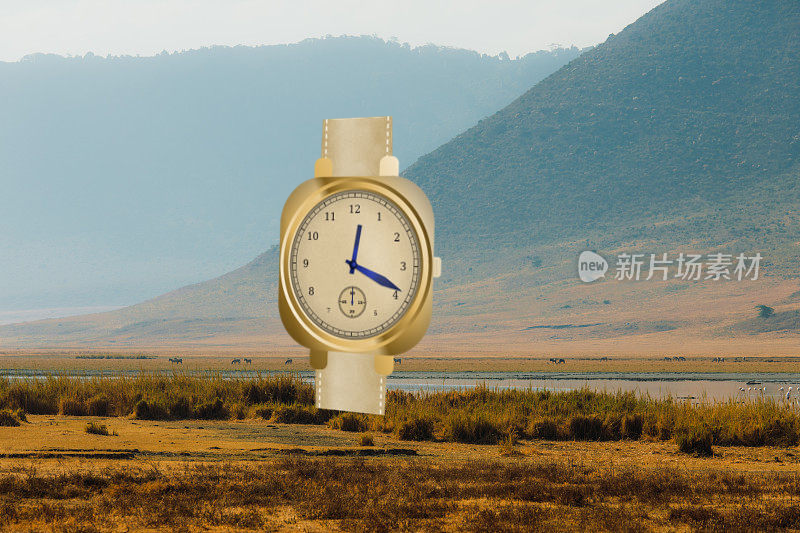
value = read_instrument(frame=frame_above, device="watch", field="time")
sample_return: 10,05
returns 12,19
